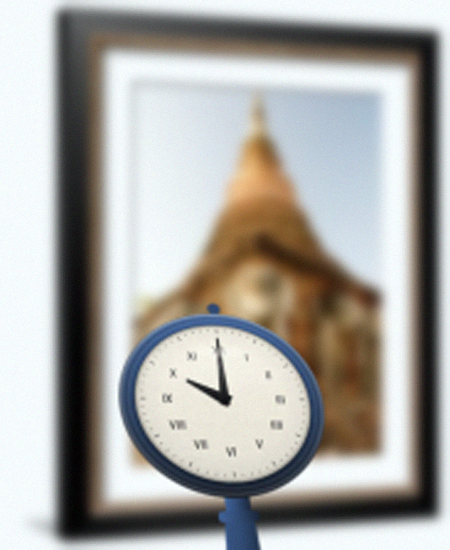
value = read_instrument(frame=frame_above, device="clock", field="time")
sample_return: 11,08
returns 10,00
